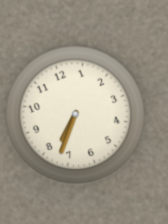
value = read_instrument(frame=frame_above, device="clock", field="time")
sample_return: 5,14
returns 7,37
